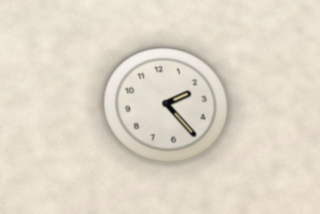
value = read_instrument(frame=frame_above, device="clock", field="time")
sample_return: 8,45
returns 2,25
